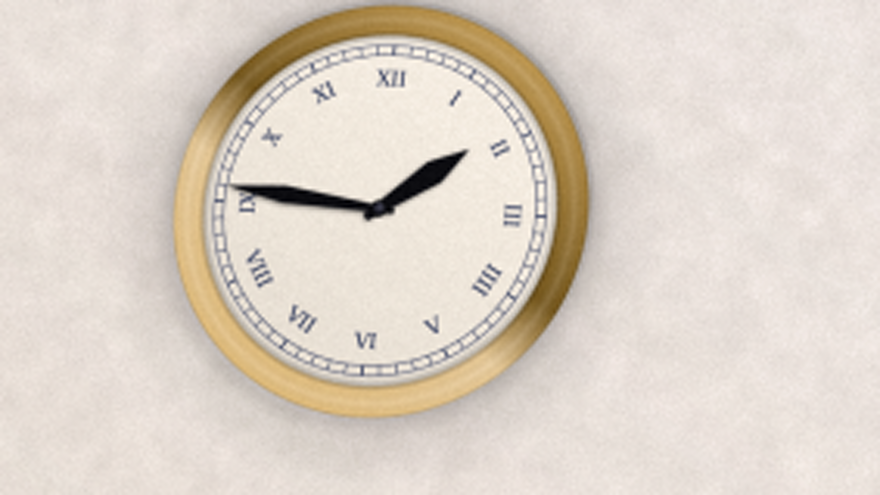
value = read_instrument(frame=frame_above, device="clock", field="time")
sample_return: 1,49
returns 1,46
